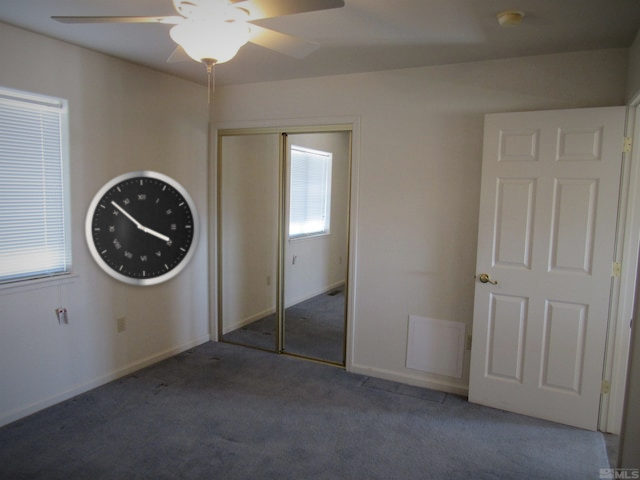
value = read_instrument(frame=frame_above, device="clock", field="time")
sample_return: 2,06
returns 3,52
